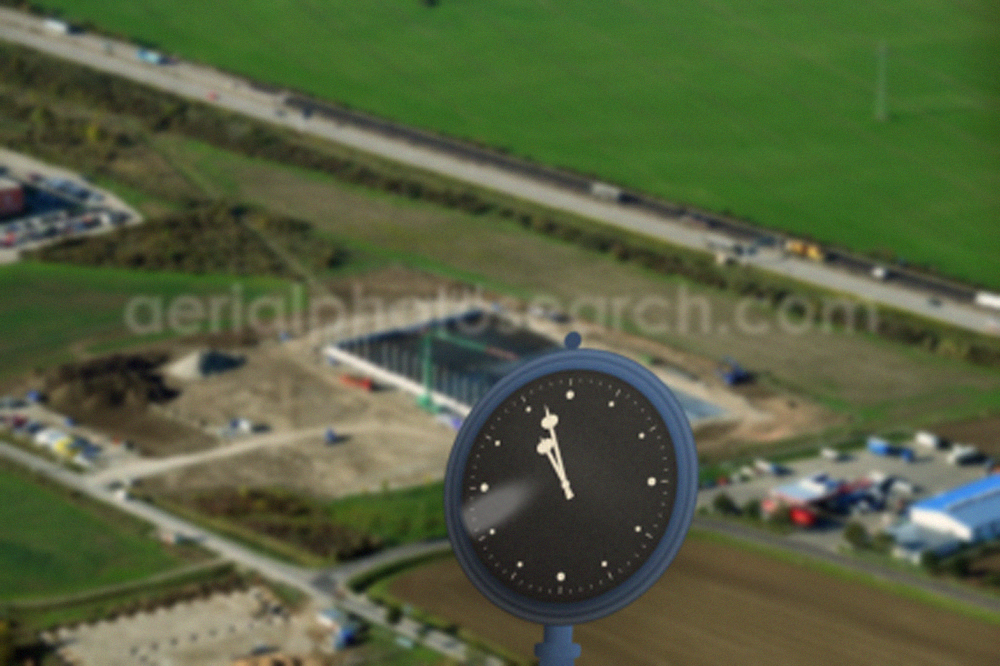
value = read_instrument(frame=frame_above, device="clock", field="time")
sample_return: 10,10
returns 10,57
